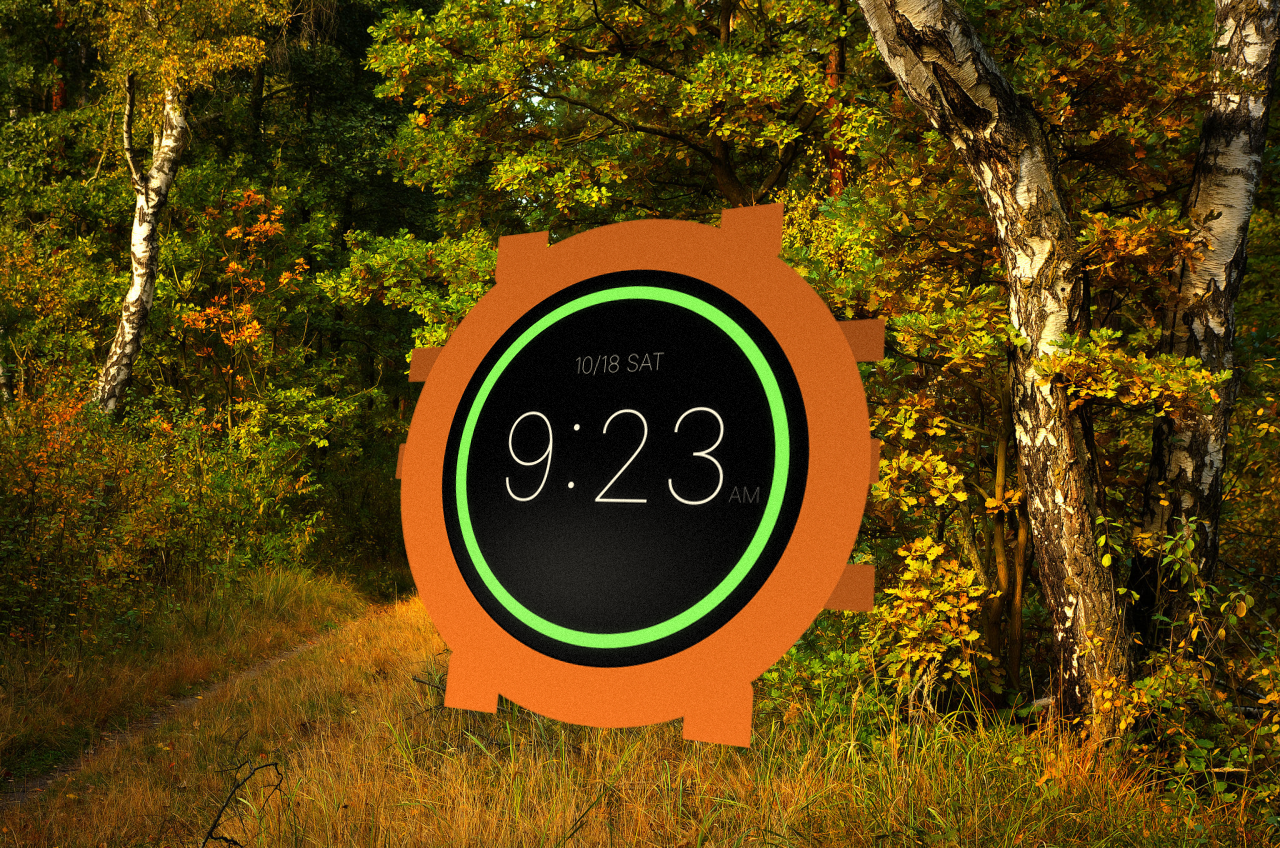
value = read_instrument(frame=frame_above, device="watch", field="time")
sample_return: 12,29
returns 9,23
